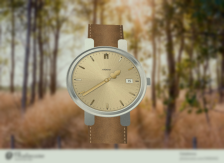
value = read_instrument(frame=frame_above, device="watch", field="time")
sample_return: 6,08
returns 1,39
